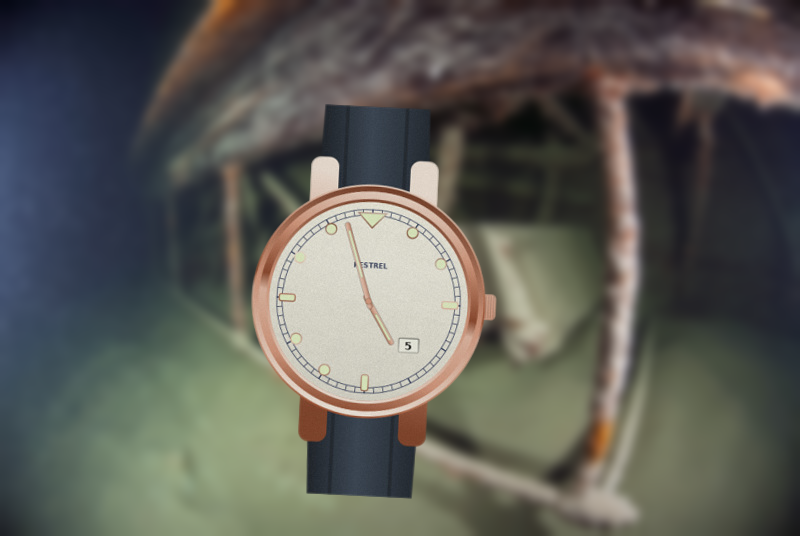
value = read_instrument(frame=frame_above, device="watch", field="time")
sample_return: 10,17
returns 4,57
